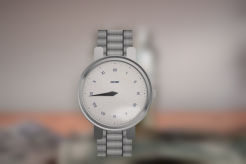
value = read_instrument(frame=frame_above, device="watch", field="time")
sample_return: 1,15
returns 8,44
